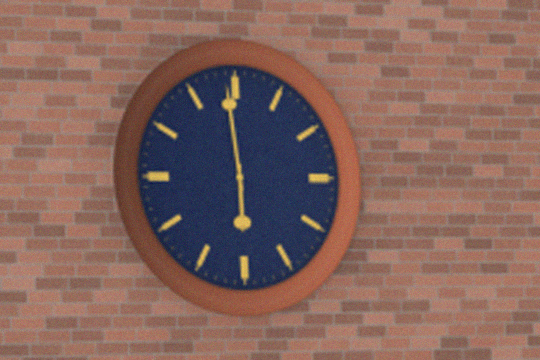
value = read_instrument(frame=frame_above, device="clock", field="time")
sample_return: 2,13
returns 5,59
